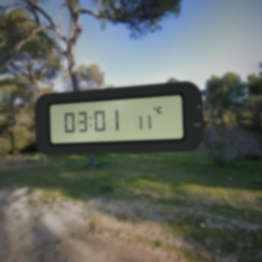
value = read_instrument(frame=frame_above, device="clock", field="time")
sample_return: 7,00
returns 3,01
